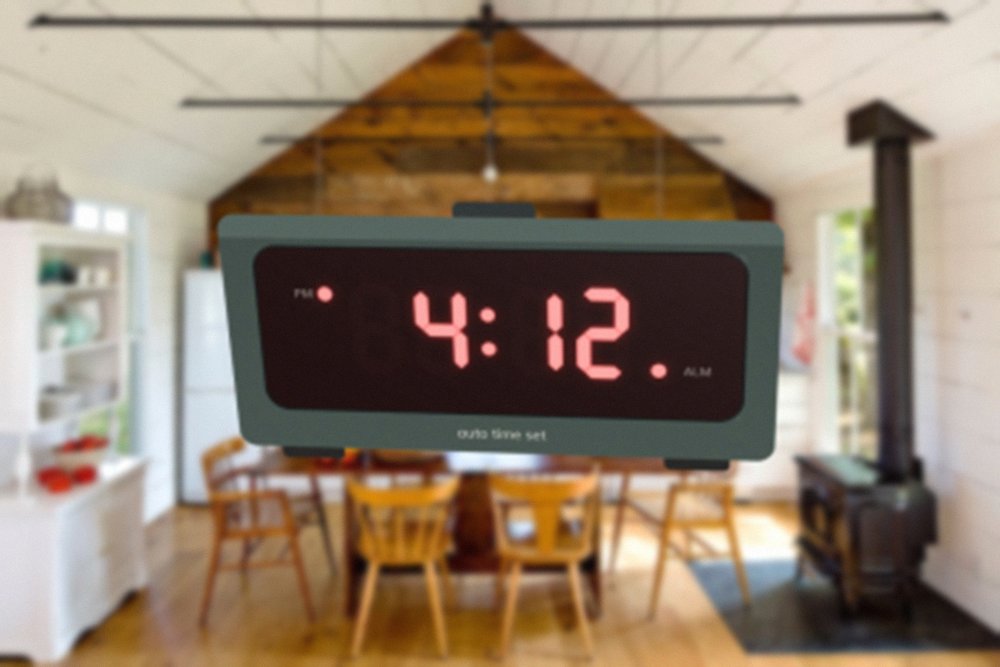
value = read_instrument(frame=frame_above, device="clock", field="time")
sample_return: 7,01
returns 4,12
